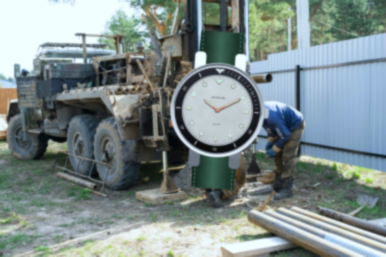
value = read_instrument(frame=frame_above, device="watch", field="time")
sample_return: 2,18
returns 10,10
